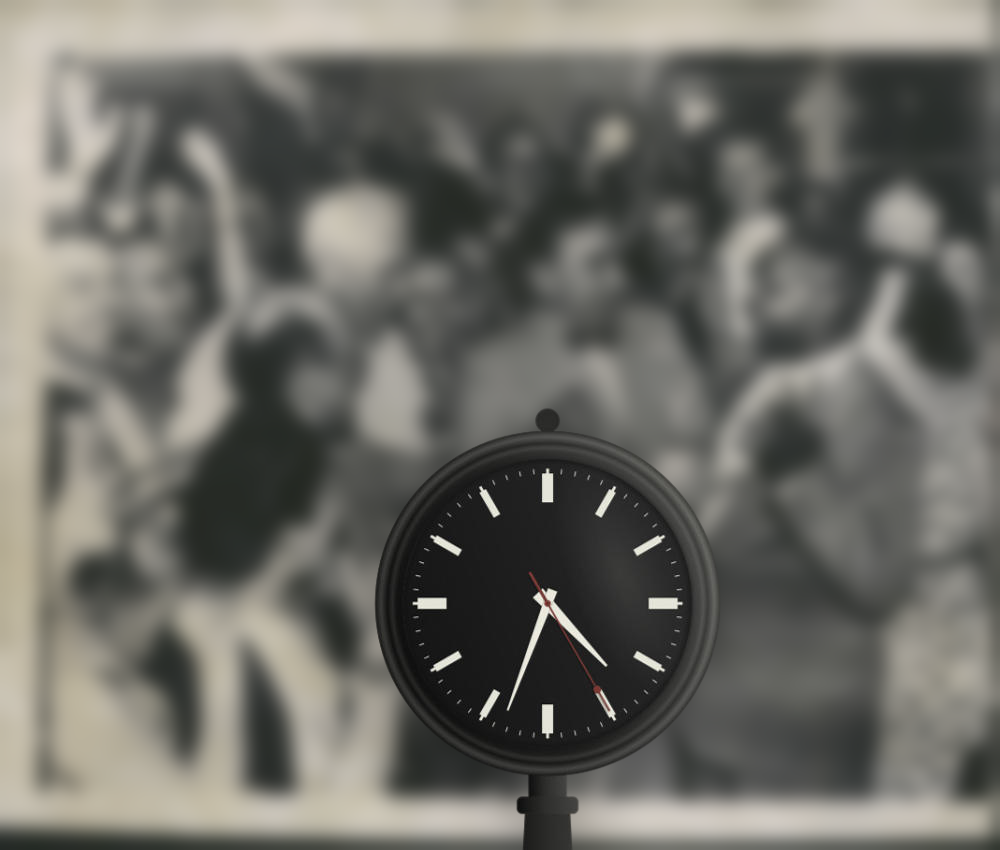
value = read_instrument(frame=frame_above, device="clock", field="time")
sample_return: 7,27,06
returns 4,33,25
